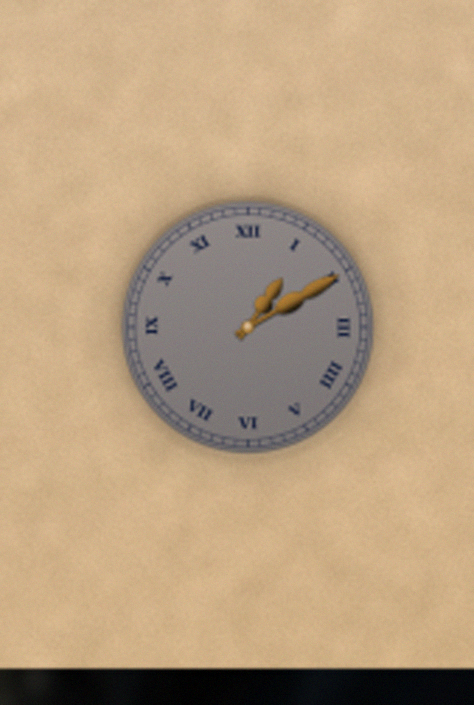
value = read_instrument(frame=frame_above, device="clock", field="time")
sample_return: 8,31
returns 1,10
